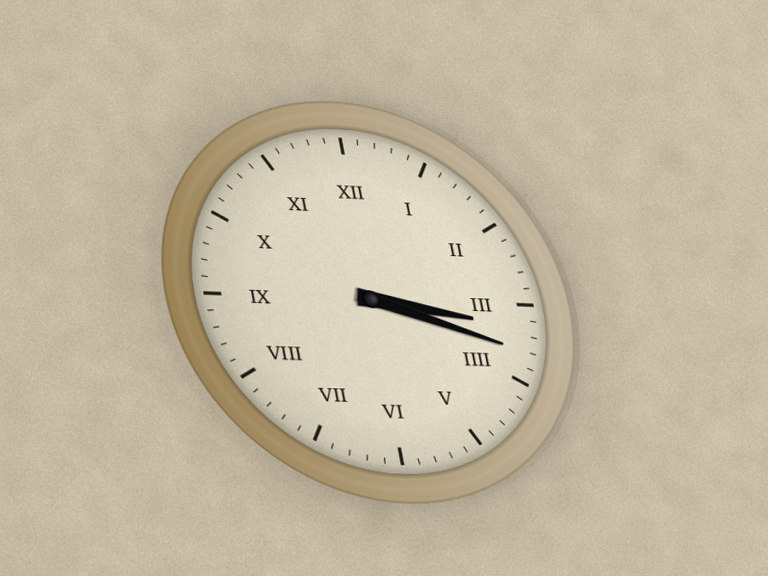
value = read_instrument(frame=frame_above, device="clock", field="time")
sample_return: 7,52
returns 3,18
